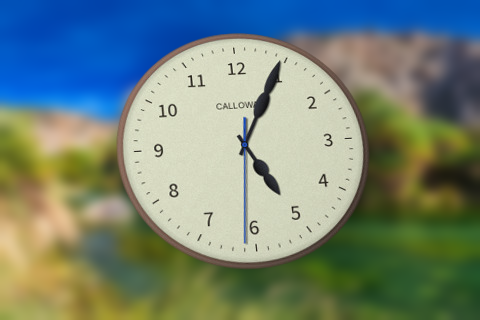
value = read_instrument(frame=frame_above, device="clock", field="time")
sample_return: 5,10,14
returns 5,04,31
